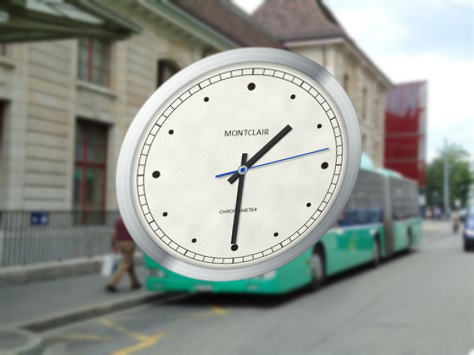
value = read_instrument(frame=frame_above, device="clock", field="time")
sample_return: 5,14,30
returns 1,30,13
